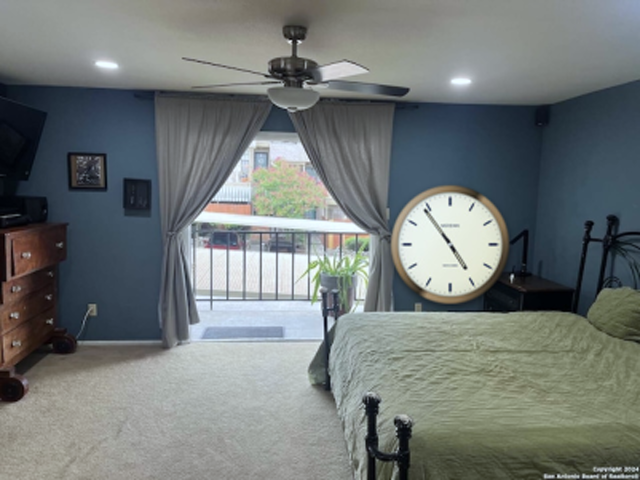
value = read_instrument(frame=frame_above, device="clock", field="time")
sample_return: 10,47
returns 4,54
